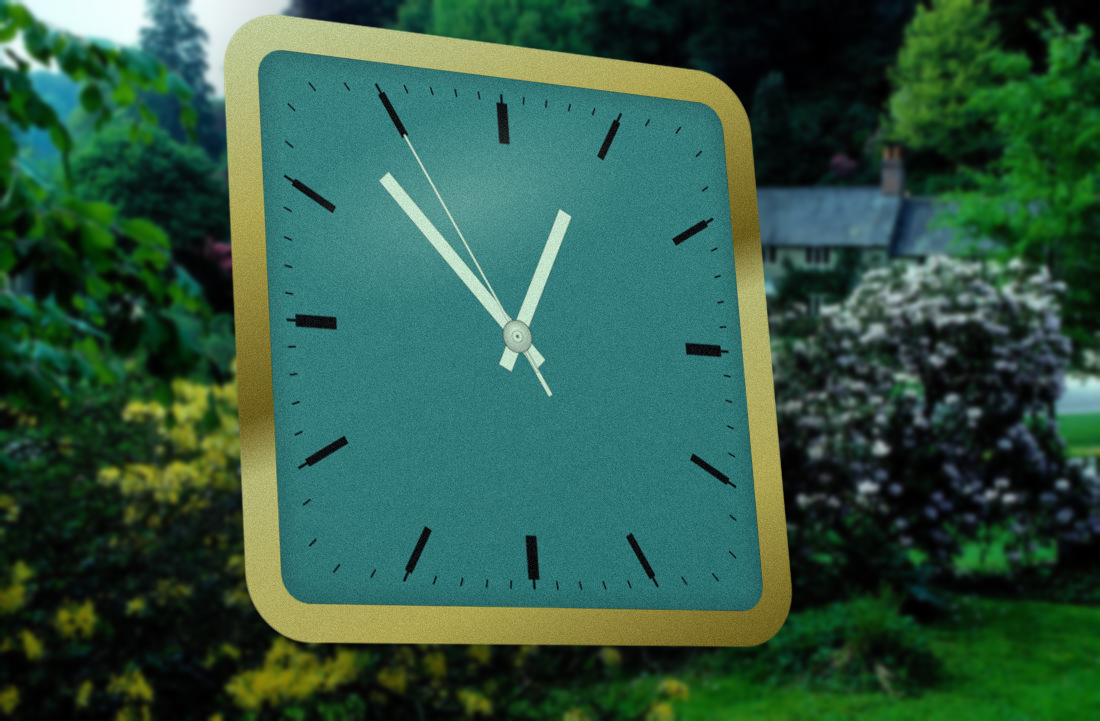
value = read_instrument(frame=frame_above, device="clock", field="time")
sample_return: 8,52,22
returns 12,52,55
